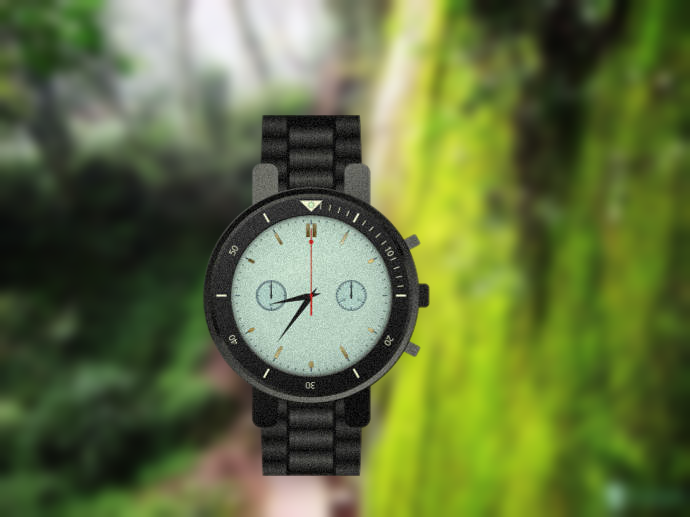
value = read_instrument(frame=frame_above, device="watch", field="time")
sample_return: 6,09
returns 8,36
